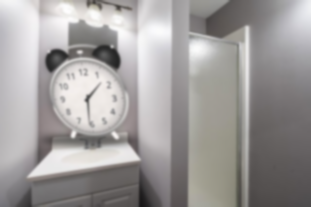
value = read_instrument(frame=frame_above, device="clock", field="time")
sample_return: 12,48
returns 1,31
